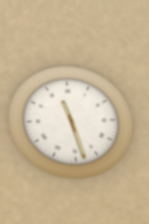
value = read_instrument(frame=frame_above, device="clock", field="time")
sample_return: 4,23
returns 11,28
